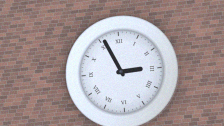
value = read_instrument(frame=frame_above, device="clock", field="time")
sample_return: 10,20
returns 2,56
